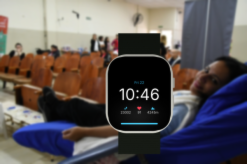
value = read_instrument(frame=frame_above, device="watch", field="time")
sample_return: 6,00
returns 10,46
